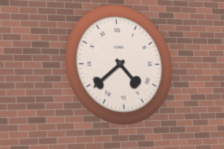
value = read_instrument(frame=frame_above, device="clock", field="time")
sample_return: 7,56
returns 4,39
